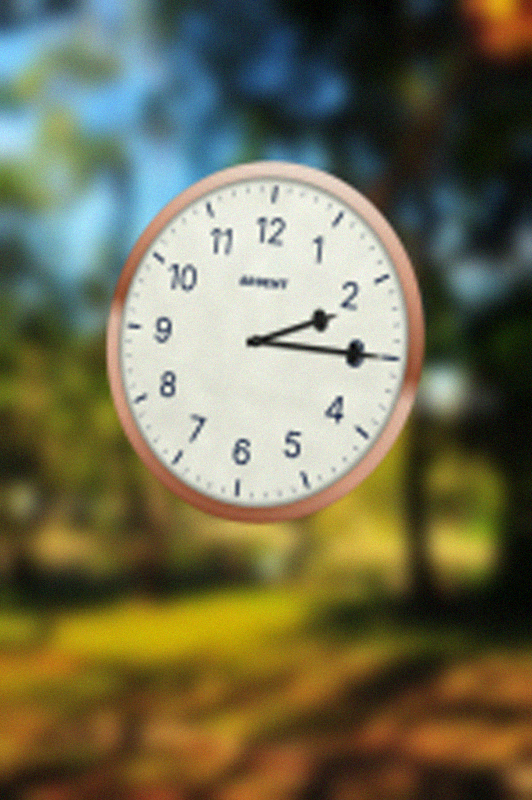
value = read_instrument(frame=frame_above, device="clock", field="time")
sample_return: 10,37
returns 2,15
